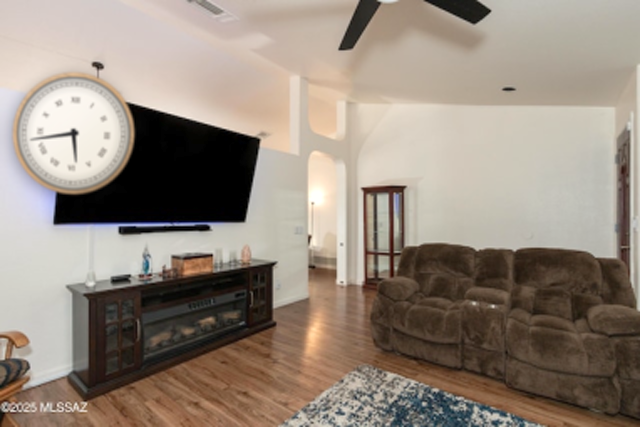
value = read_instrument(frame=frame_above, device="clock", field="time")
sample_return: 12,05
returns 5,43
